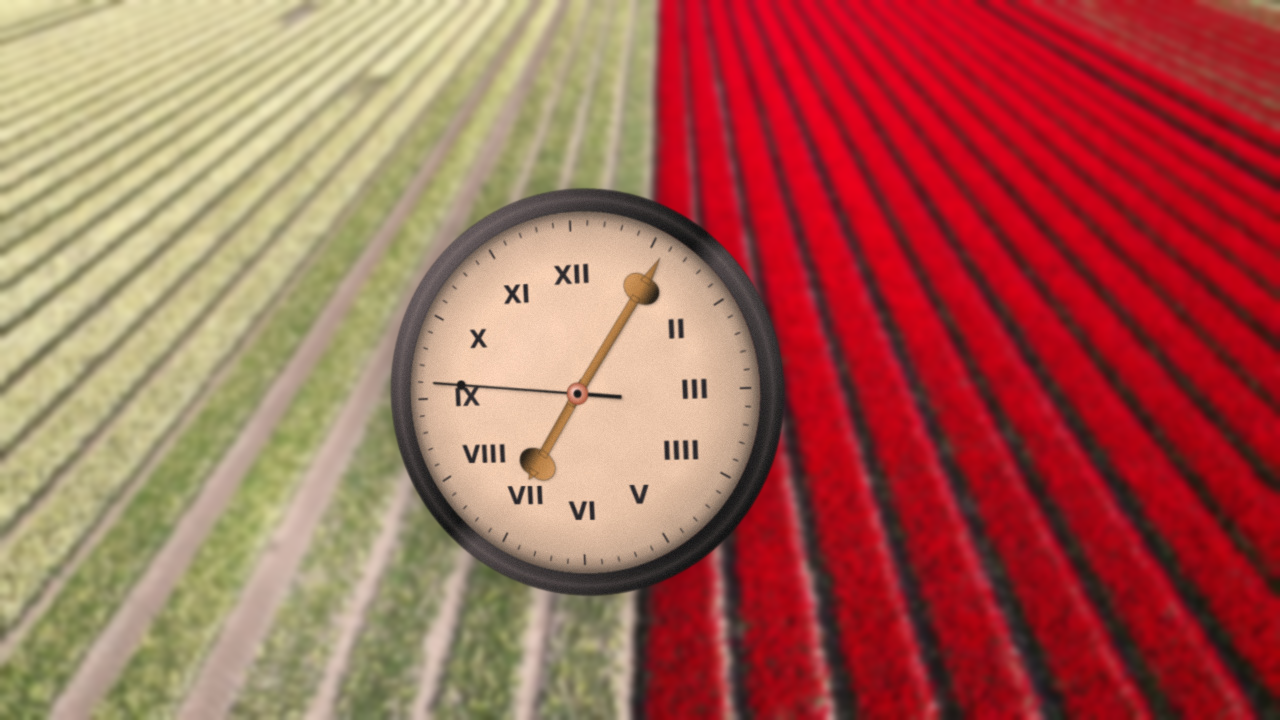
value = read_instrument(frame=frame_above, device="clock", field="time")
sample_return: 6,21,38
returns 7,05,46
